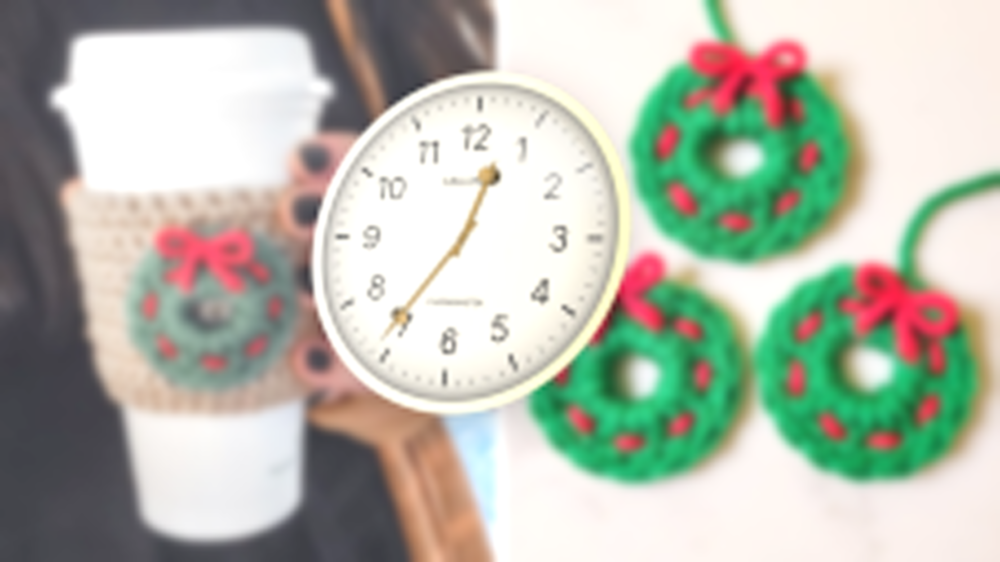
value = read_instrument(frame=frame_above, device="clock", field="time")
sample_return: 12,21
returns 12,36
